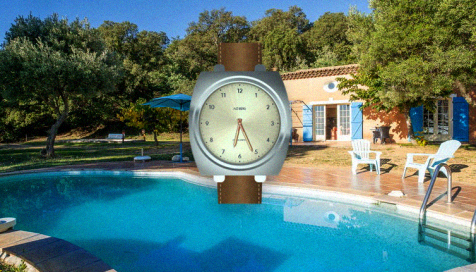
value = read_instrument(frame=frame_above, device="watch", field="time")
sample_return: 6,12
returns 6,26
